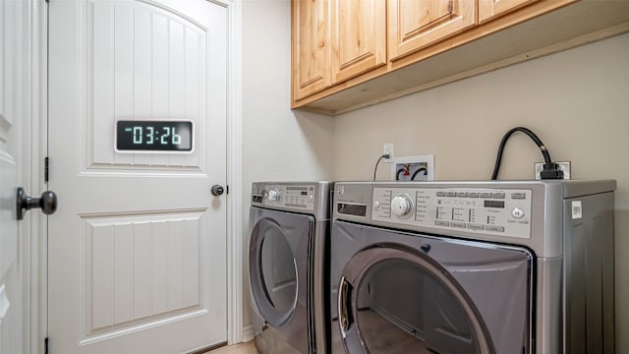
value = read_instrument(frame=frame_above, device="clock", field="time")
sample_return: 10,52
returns 3,26
